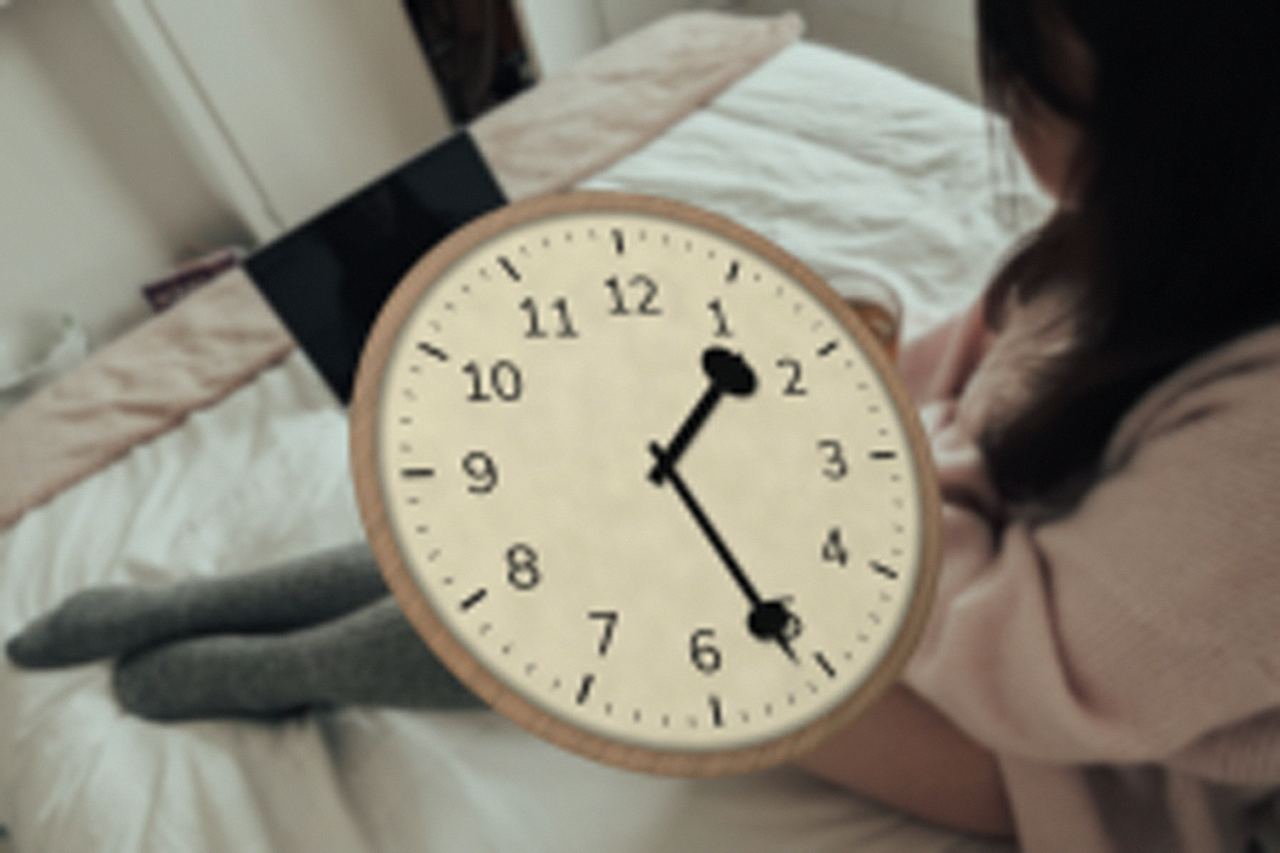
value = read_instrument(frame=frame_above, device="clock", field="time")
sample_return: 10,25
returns 1,26
